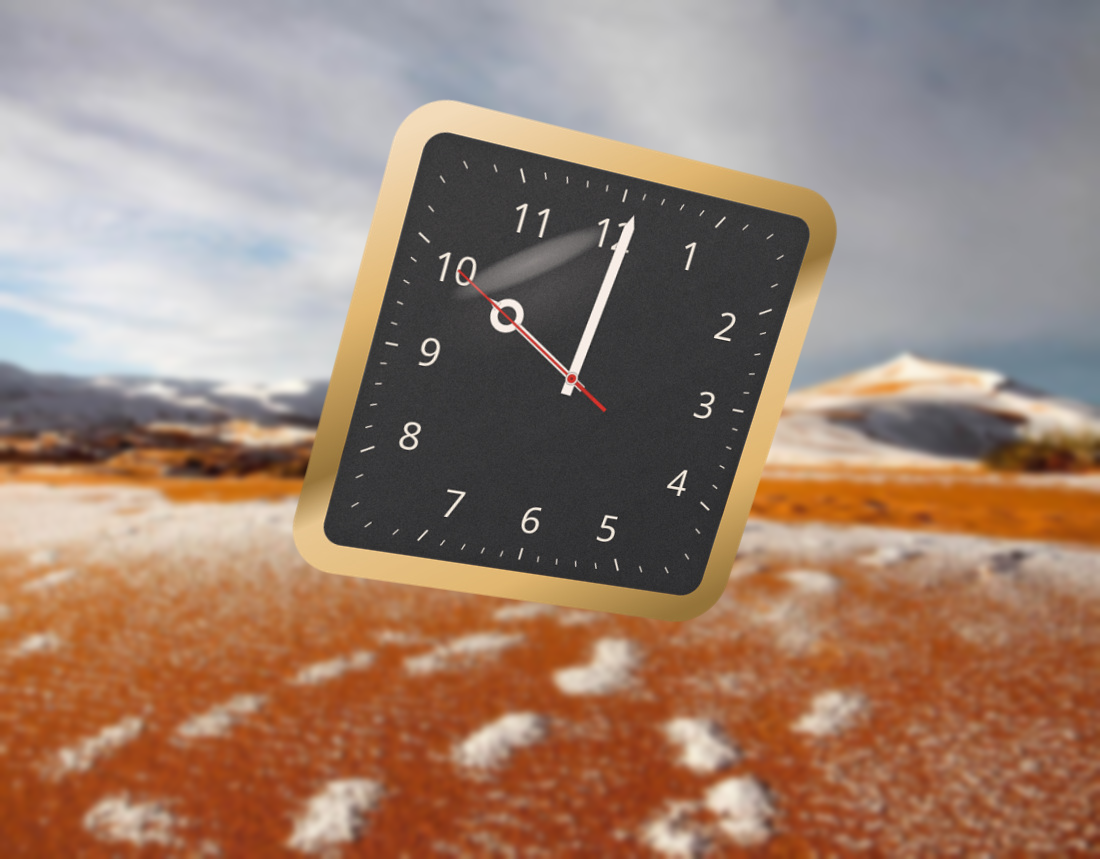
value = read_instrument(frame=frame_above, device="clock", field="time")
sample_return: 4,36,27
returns 10,00,50
